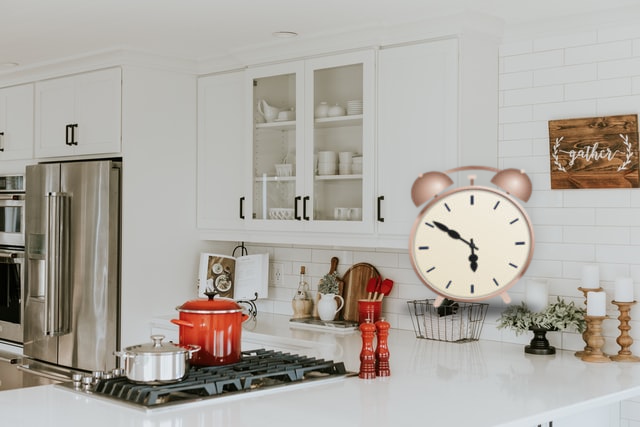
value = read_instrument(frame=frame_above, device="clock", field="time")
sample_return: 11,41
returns 5,51
